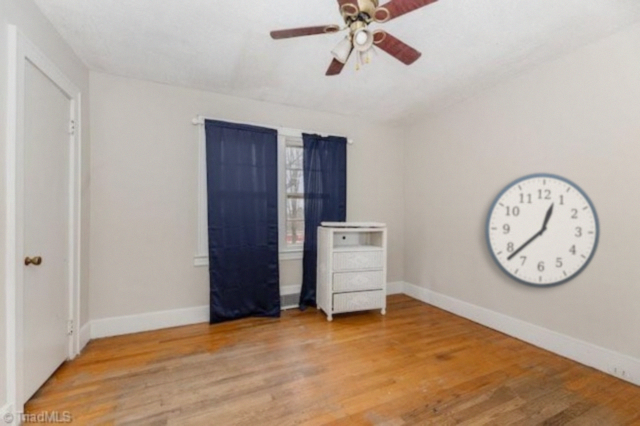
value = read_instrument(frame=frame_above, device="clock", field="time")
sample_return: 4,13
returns 12,38
